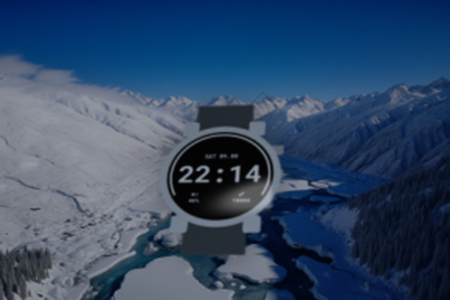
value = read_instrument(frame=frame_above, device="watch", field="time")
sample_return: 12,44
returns 22,14
